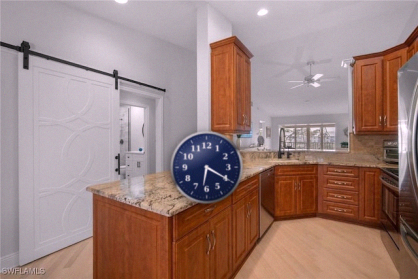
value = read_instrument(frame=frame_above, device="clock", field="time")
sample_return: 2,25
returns 6,20
